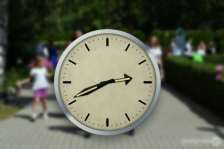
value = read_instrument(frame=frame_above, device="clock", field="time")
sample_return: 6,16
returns 2,41
